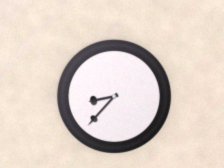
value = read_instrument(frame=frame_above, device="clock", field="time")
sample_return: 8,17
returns 8,37
